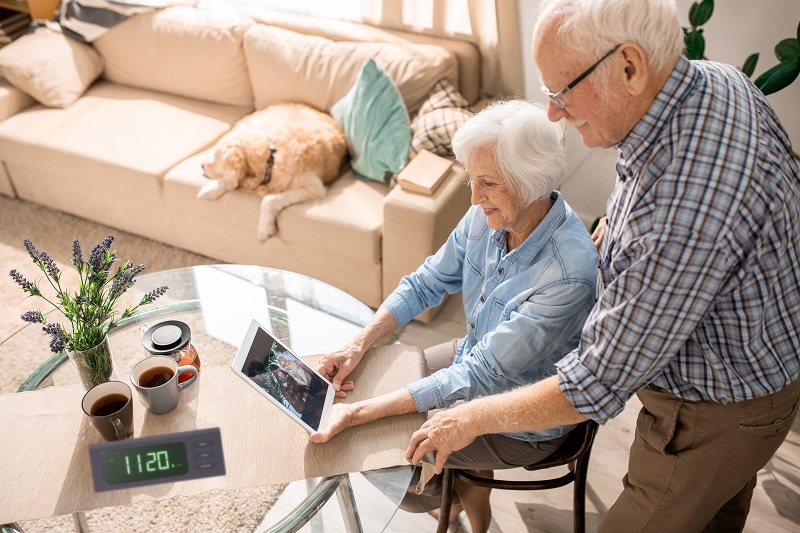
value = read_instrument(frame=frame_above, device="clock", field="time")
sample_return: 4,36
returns 11,20
